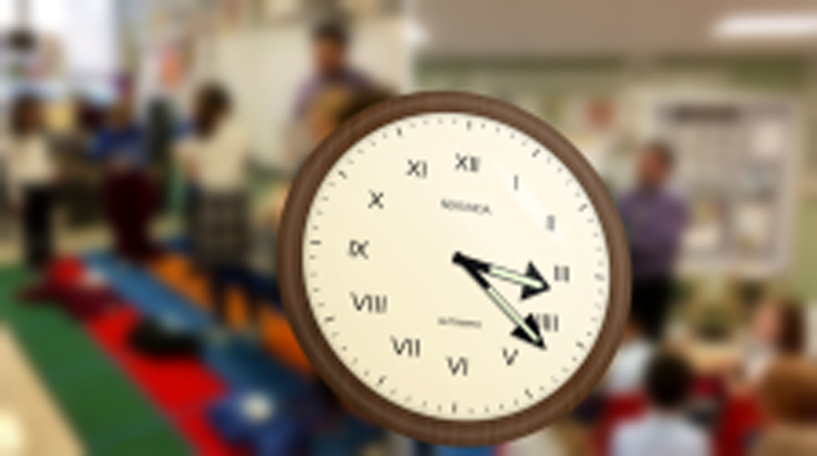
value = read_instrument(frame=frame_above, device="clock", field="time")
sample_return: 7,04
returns 3,22
